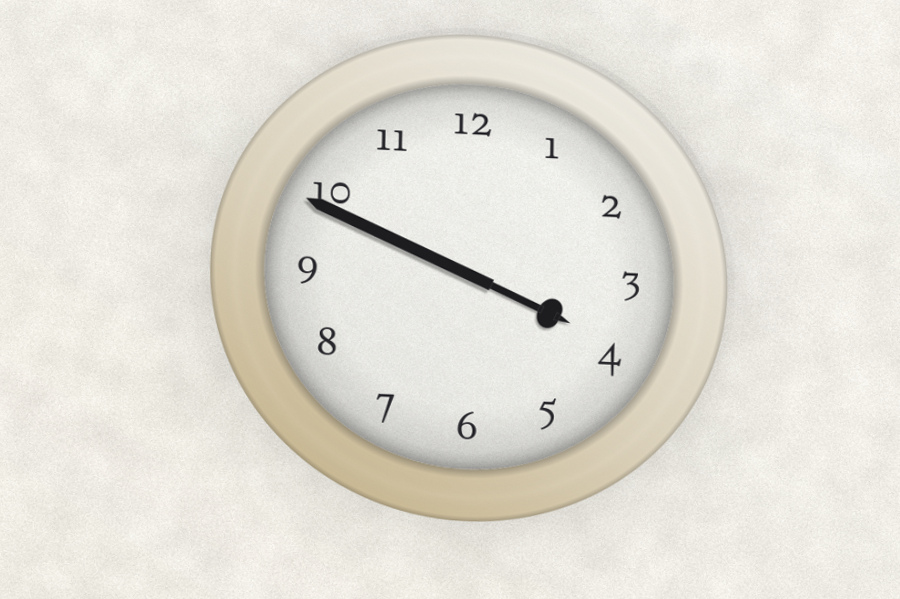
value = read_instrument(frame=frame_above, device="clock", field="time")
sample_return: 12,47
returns 3,49
